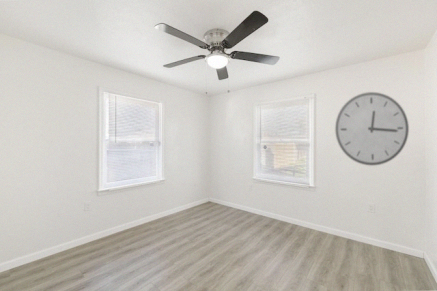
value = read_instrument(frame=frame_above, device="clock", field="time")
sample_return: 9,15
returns 12,16
